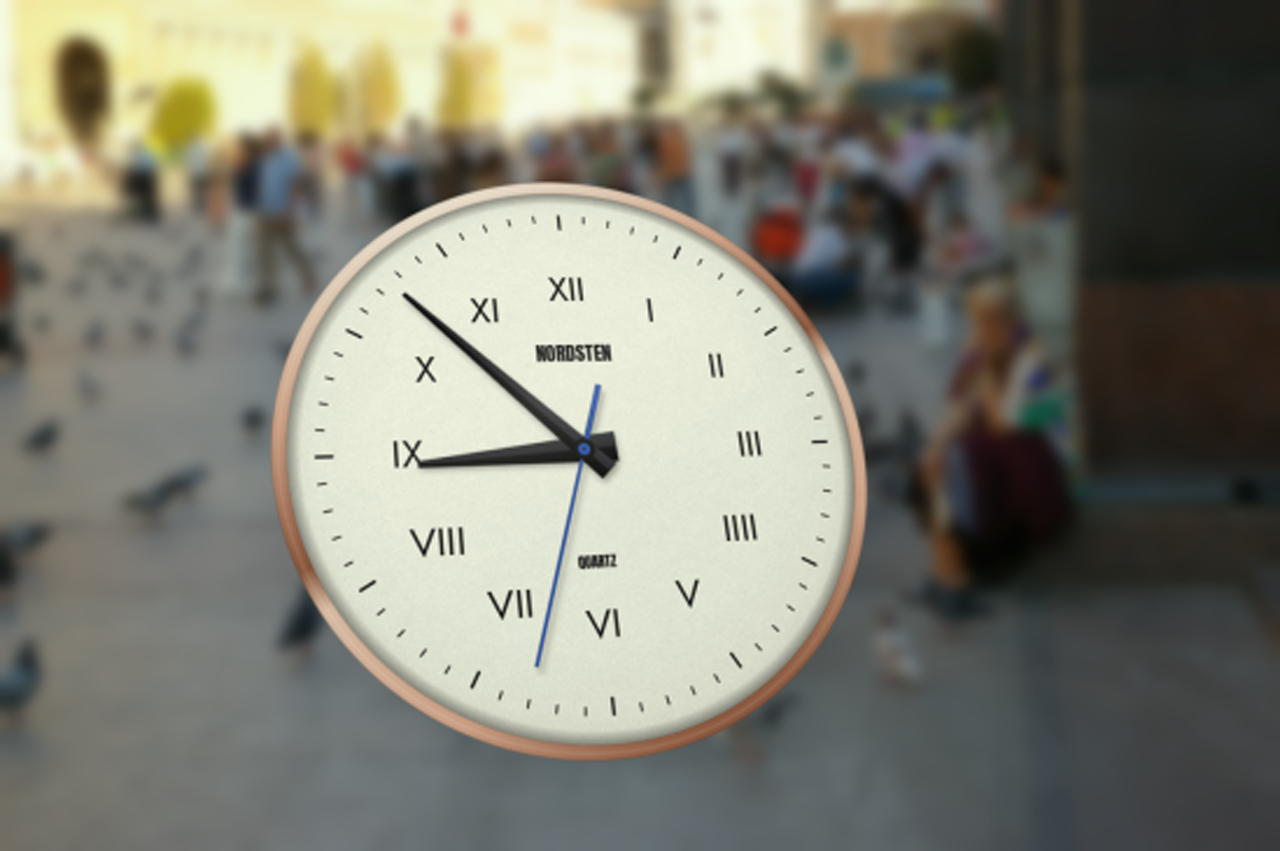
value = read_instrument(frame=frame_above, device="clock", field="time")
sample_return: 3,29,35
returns 8,52,33
